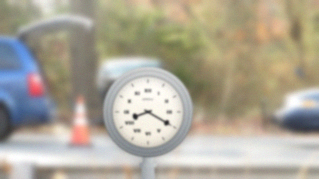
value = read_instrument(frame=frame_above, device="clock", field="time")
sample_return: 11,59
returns 8,20
